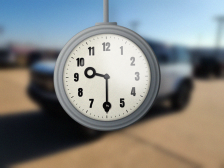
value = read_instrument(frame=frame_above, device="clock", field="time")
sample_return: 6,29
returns 9,30
